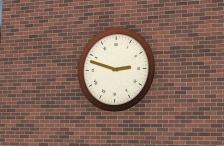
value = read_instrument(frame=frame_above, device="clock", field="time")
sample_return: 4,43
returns 2,48
